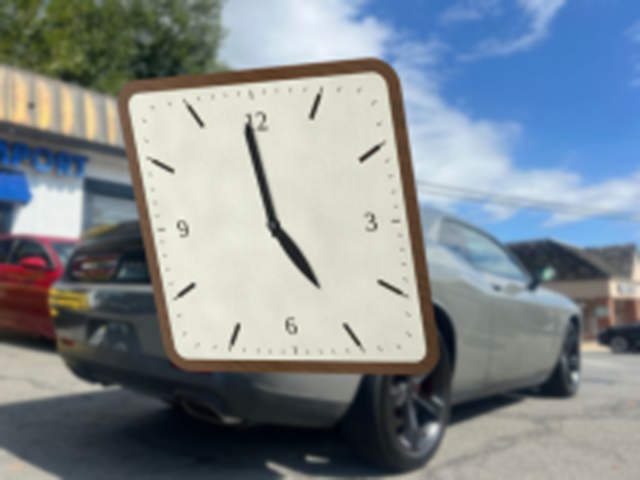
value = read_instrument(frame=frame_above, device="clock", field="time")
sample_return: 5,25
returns 4,59
